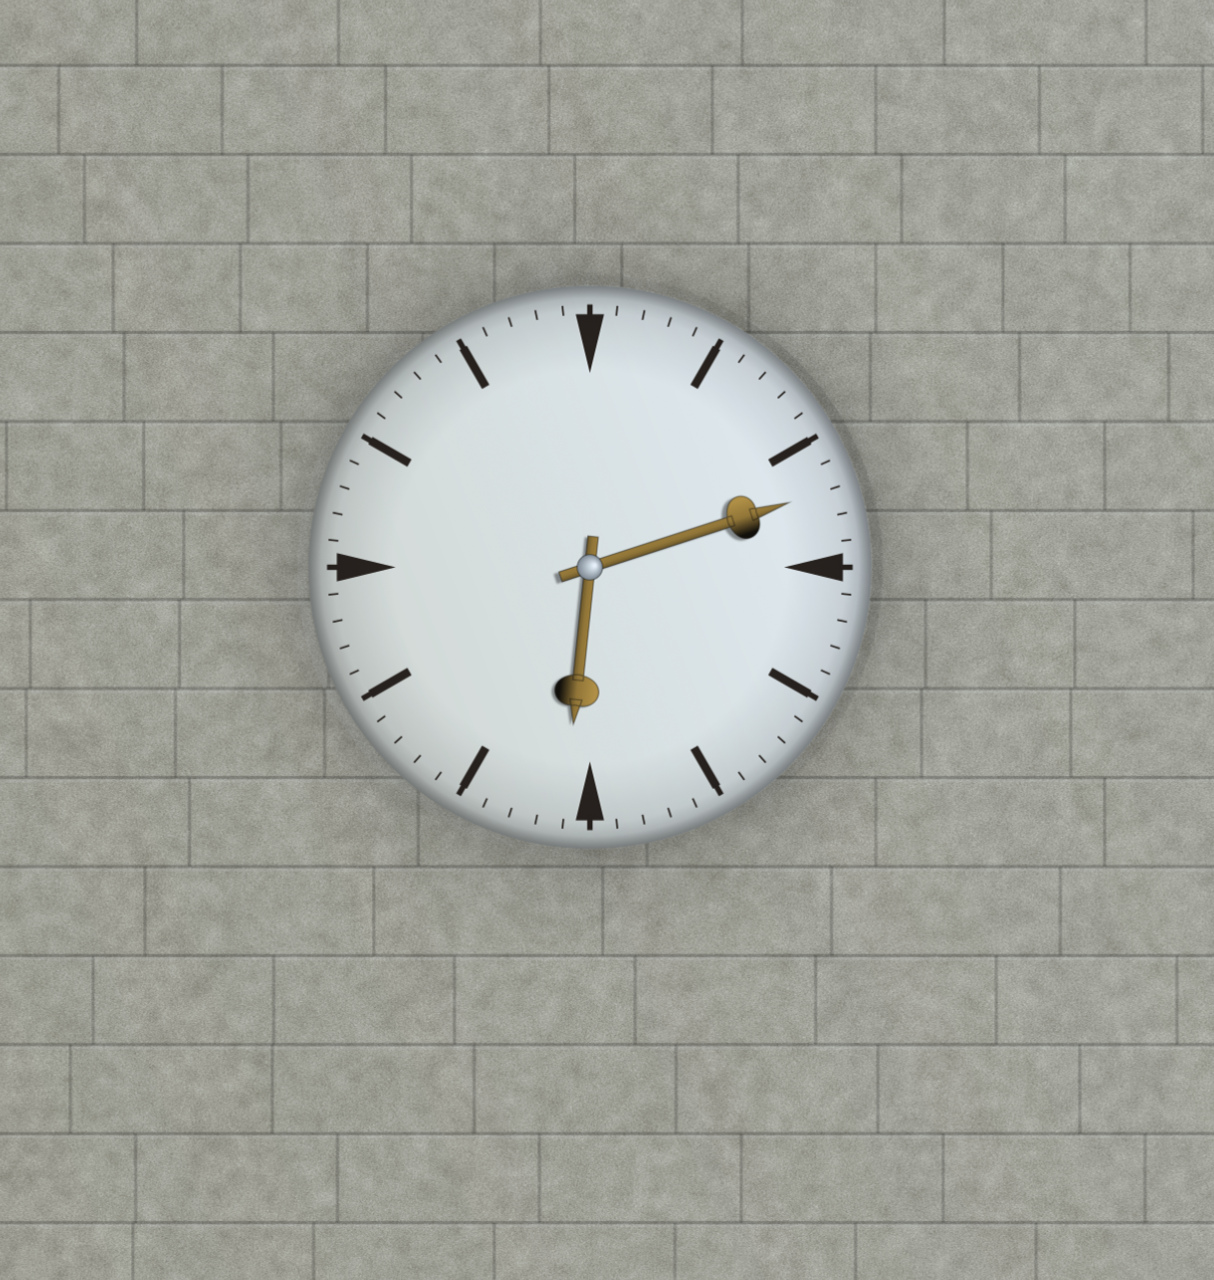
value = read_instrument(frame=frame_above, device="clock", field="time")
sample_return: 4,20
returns 6,12
